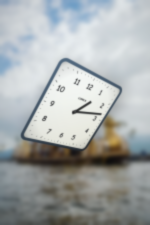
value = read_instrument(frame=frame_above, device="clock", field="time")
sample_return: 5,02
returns 1,13
